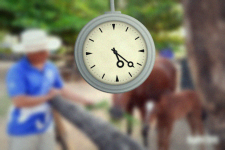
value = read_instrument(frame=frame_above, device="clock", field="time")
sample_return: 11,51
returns 5,22
